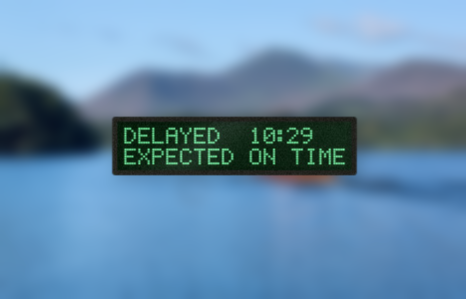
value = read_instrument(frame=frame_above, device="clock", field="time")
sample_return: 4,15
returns 10,29
